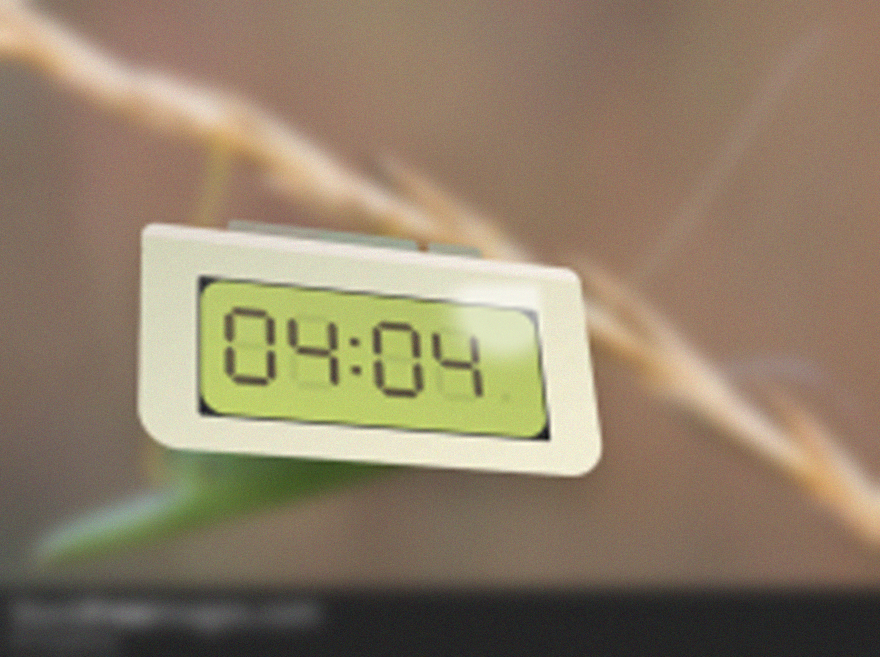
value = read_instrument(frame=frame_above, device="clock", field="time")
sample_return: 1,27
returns 4,04
